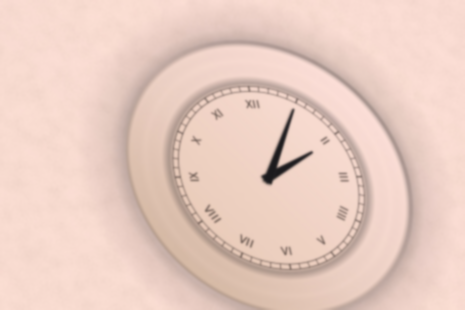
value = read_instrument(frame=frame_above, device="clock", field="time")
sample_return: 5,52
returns 2,05
